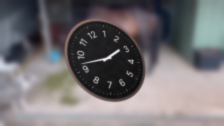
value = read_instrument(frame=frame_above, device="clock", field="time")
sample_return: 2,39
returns 2,47
